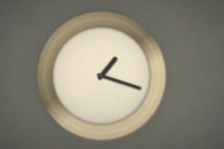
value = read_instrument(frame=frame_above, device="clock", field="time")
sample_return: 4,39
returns 1,18
